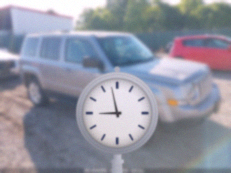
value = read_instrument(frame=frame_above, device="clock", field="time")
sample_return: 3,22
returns 8,58
